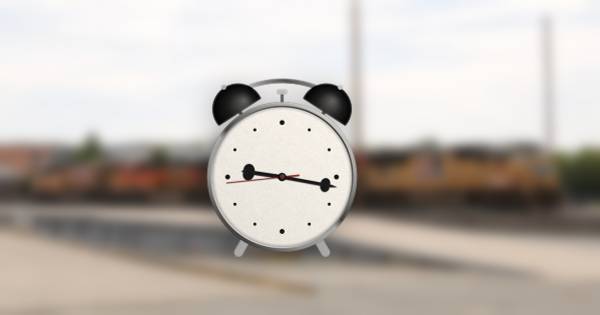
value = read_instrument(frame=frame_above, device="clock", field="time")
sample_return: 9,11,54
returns 9,16,44
